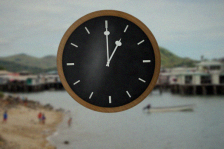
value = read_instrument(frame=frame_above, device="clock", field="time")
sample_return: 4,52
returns 1,00
